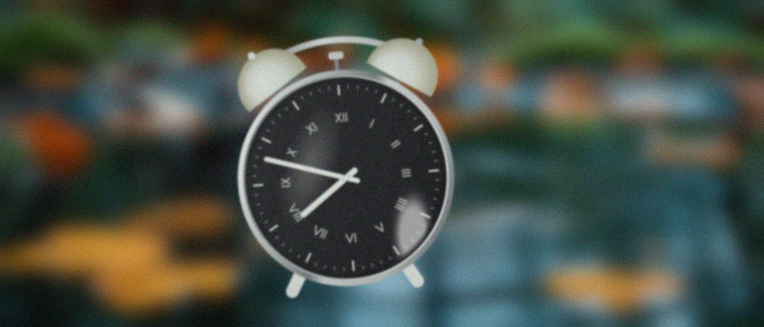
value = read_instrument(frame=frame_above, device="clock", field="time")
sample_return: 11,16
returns 7,48
